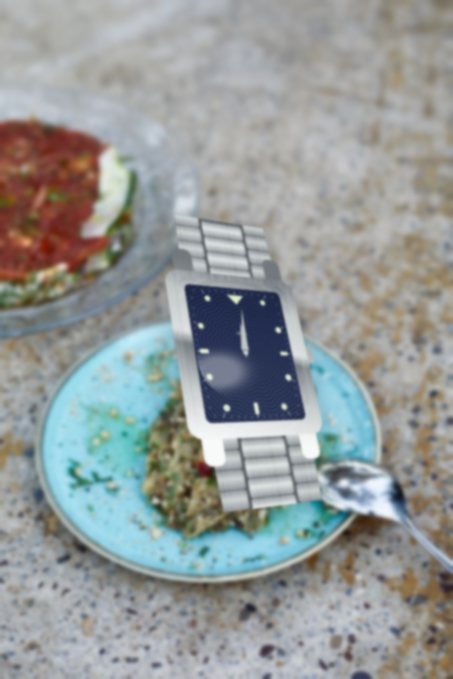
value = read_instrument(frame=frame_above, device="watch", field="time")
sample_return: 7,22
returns 12,01
